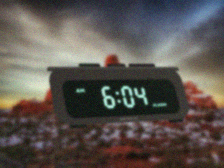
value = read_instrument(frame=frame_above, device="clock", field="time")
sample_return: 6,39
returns 6,04
